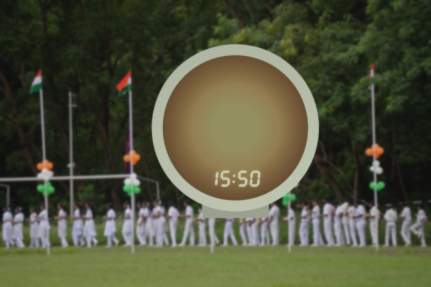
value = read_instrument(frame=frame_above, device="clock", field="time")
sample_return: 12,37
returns 15,50
